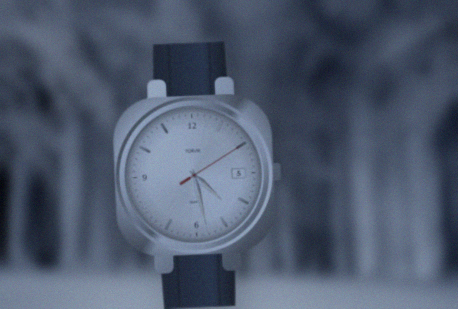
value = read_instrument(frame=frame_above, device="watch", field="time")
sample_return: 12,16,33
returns 4,28,10
